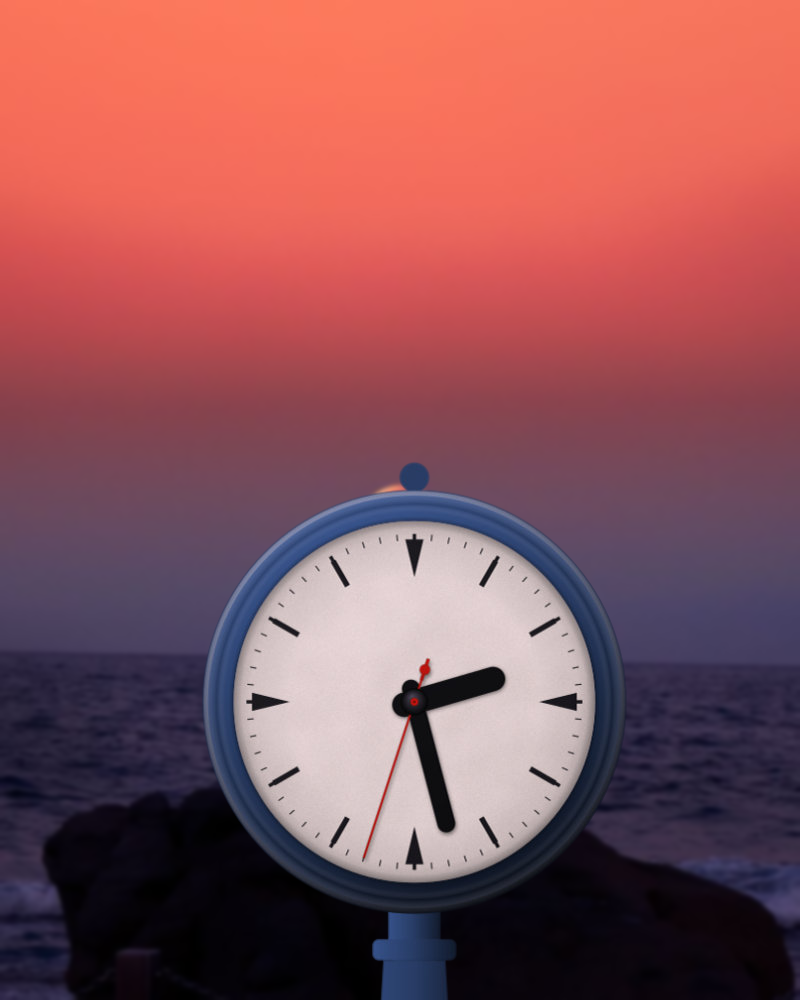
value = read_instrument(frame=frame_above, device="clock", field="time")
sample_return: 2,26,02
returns 2,27,33
